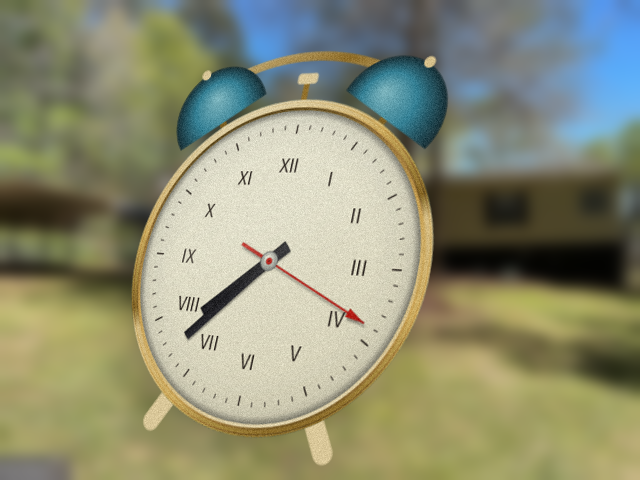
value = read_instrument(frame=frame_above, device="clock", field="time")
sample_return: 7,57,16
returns 7,37,19
